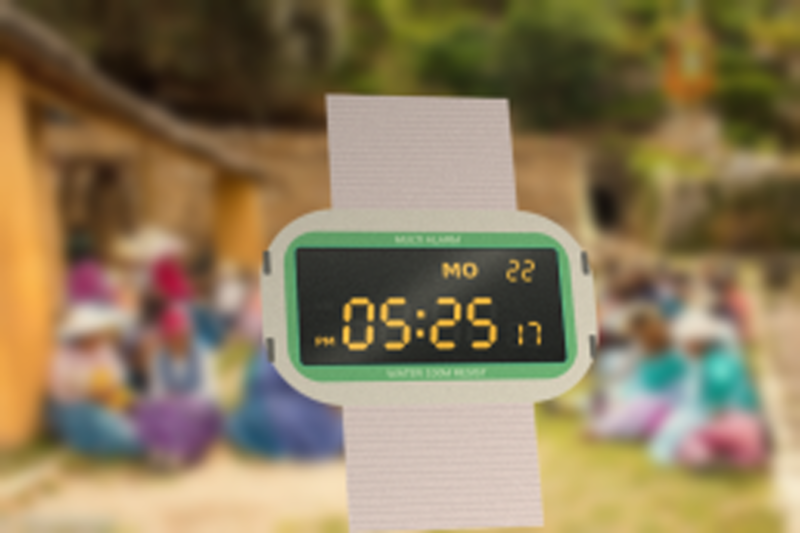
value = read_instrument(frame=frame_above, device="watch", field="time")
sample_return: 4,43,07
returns 5,25,17
